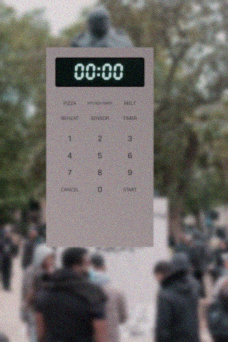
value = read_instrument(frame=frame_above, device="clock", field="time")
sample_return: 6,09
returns 0,00
